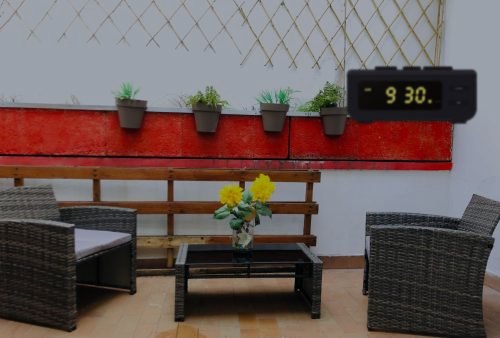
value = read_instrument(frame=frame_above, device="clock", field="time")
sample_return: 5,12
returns 9,30
